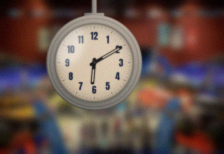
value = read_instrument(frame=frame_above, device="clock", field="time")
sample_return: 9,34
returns 6,10
